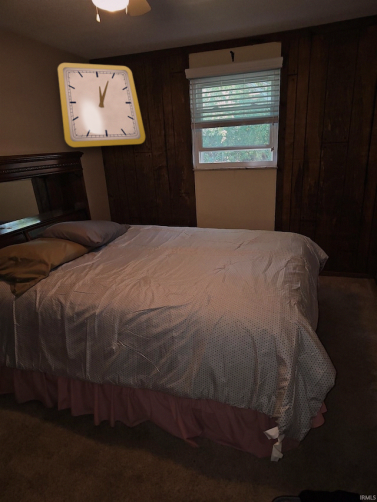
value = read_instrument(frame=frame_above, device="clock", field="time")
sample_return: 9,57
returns 12,04
